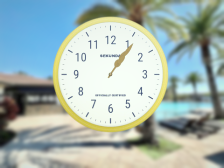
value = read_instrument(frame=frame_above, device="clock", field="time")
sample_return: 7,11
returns 1,06
